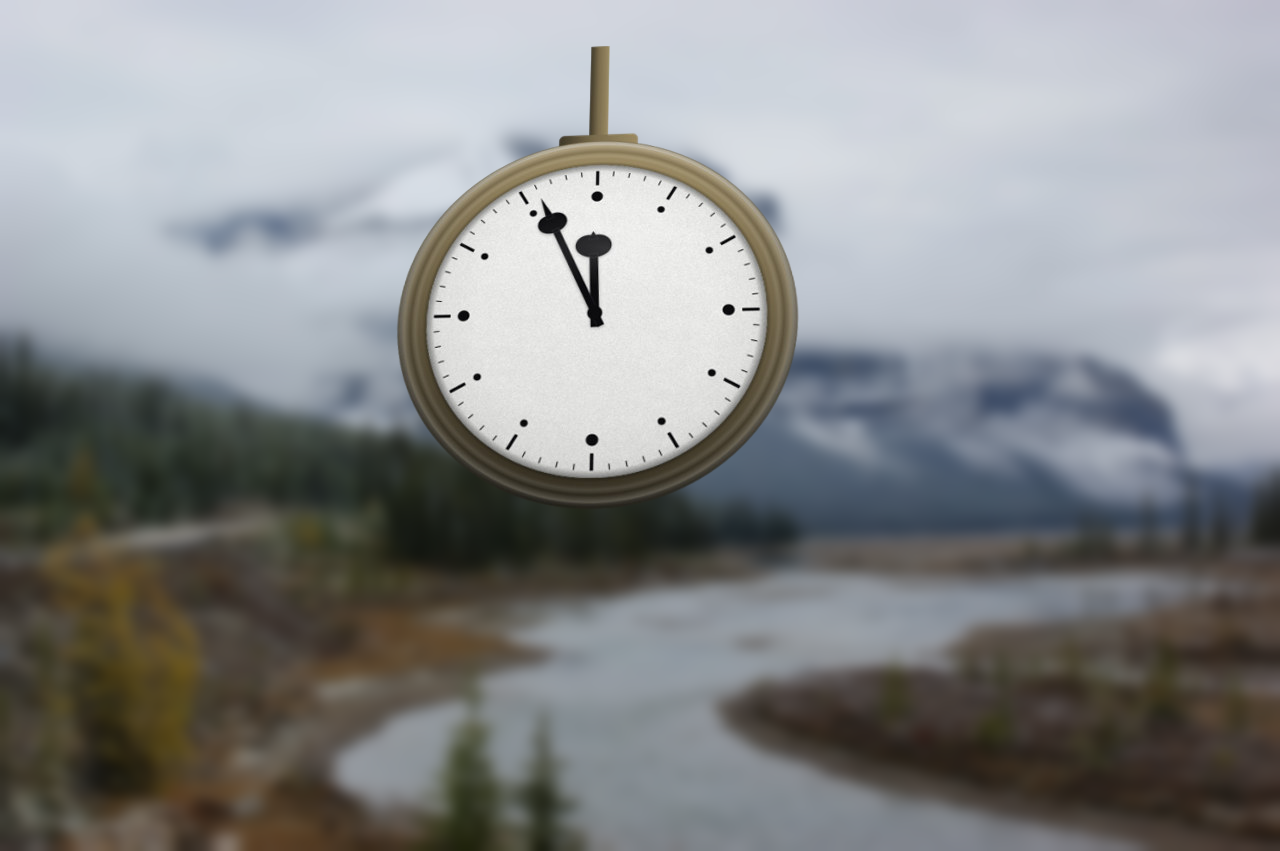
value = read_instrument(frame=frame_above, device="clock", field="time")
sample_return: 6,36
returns 11,56
